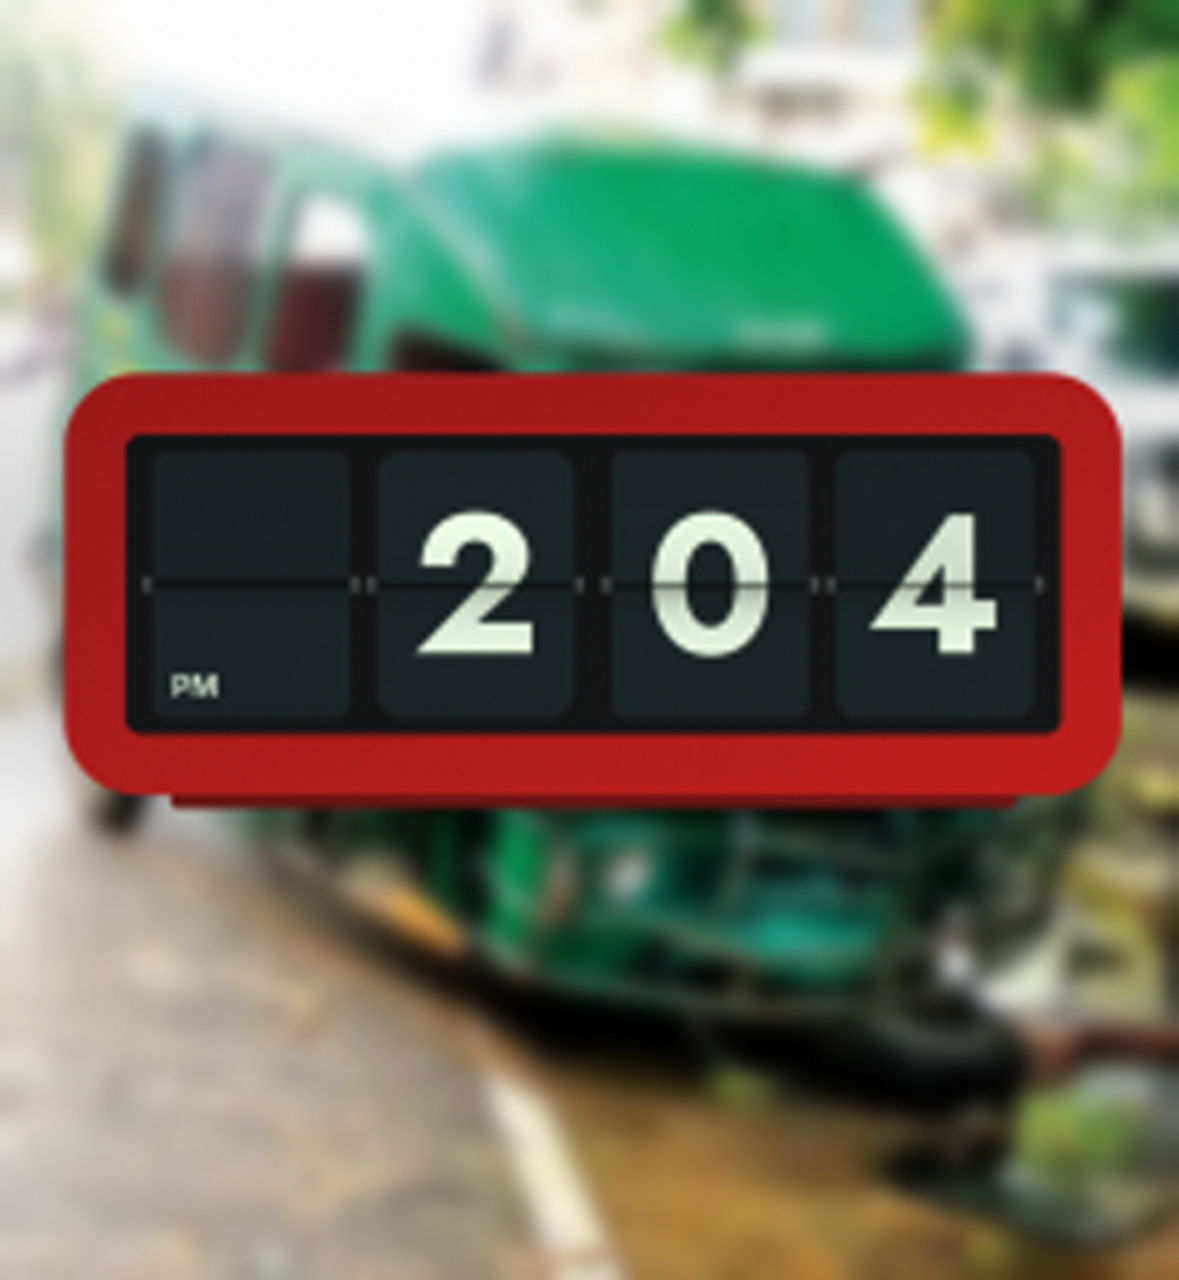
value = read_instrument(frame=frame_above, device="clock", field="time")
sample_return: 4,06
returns 2,04
